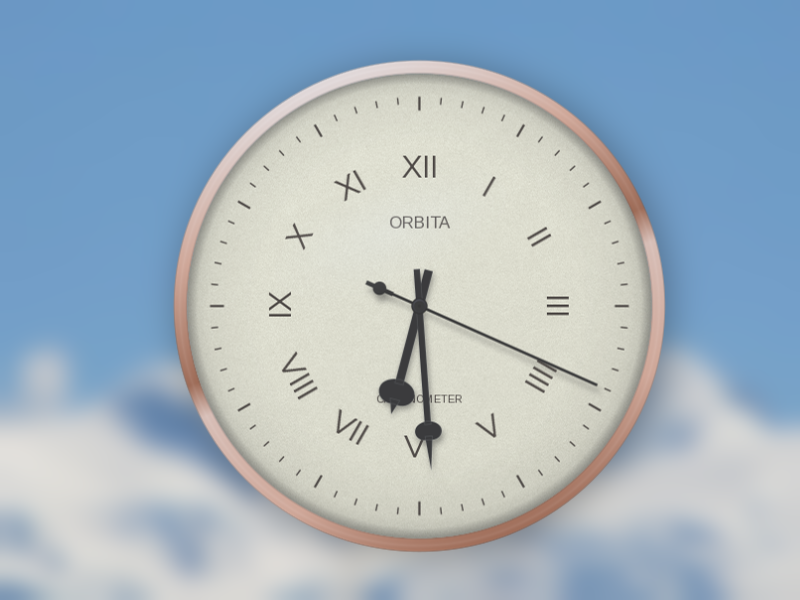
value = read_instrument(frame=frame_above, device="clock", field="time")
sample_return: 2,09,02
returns 6,29,19
